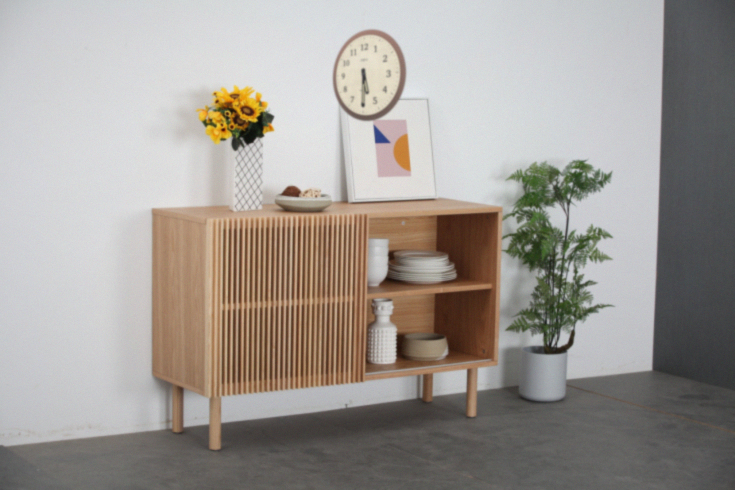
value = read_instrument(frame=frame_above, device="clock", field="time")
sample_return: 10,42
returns 5,30
